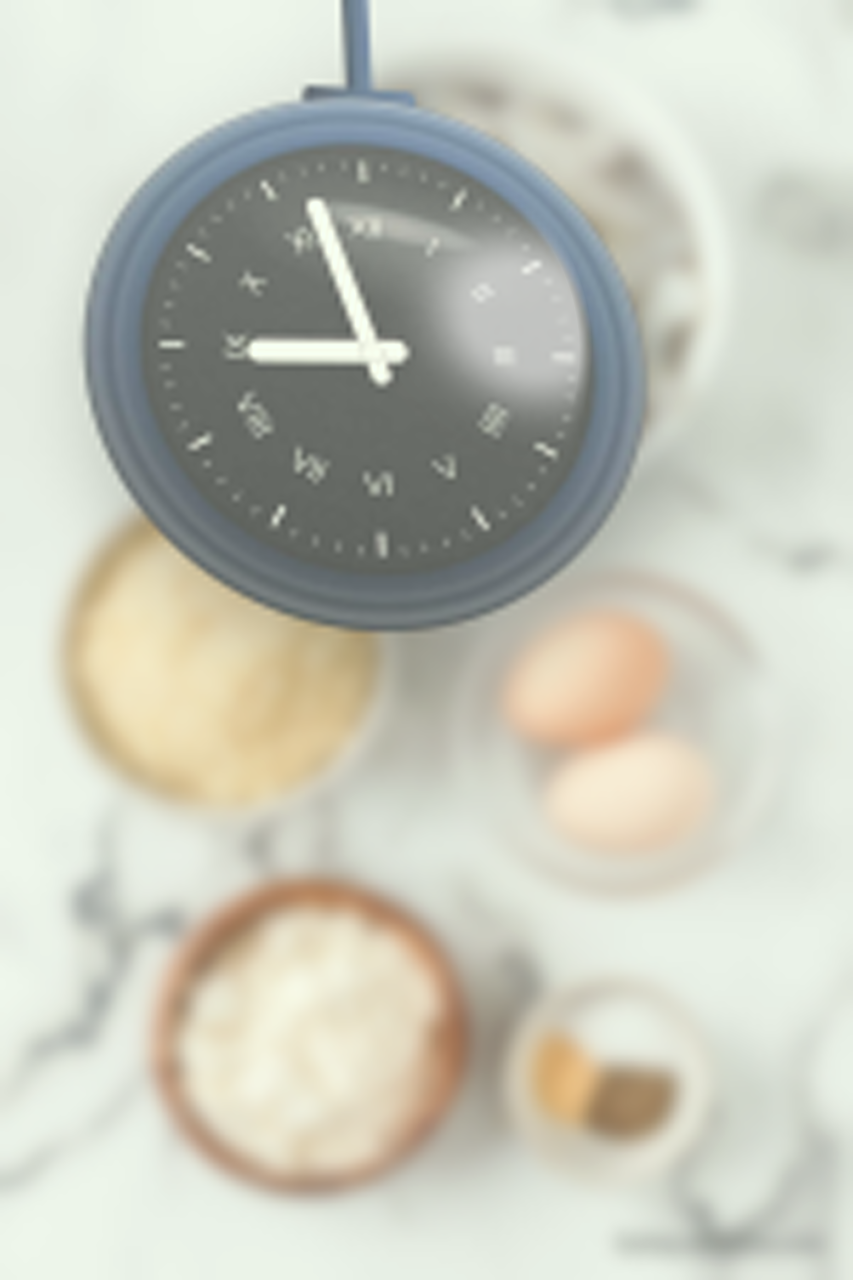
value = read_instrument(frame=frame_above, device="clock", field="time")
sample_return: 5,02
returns 8,57
